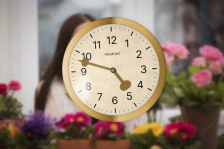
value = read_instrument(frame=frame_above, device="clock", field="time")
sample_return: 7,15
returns 4,48
